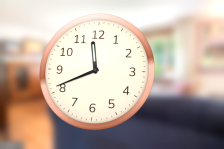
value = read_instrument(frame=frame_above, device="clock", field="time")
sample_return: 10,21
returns 11,41
